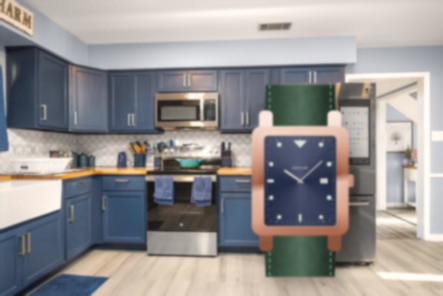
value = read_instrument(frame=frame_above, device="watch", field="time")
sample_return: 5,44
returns 10,08
